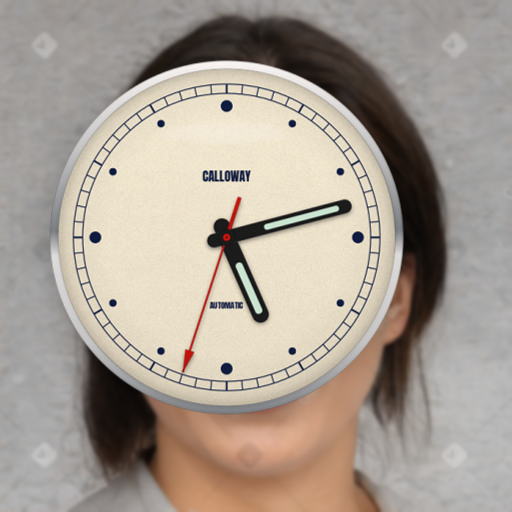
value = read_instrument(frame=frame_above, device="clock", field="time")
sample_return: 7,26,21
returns 5,12,33
